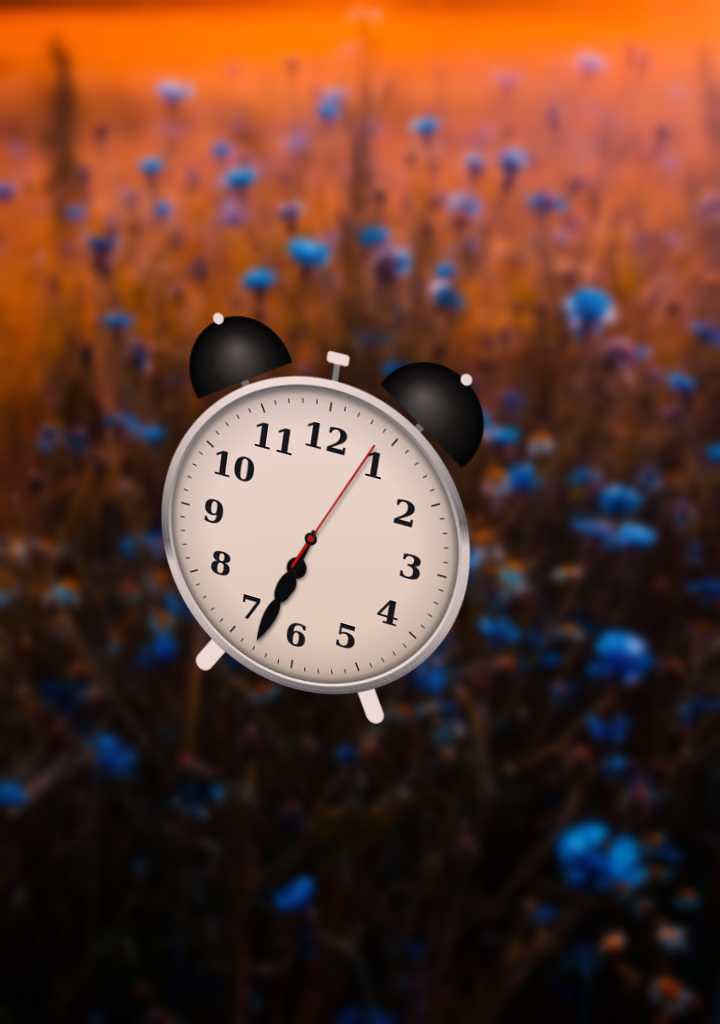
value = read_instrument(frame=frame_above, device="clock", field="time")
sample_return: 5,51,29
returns 6,33,04
